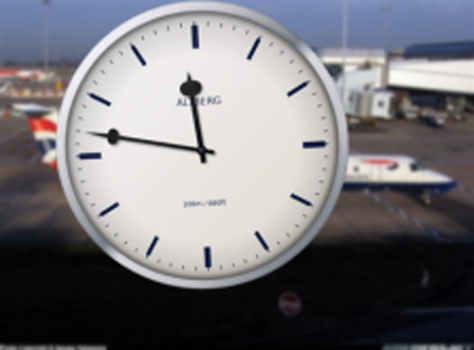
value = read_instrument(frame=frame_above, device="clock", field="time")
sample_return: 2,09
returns 11,47
